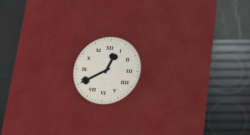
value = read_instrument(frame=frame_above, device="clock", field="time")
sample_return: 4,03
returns 12,40
